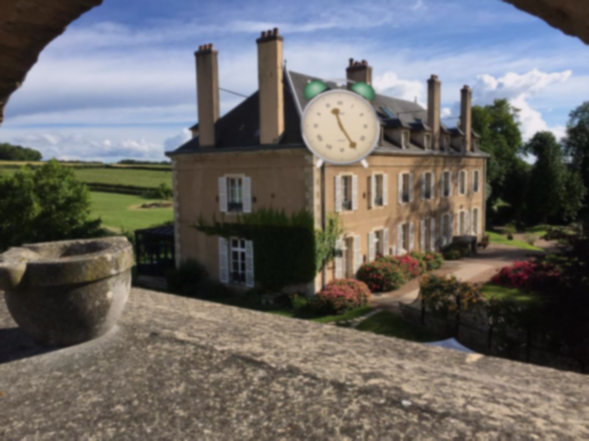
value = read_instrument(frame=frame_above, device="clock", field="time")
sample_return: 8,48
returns 11,25
